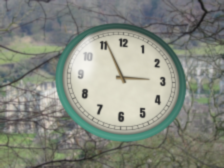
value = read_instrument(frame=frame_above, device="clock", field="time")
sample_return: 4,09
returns 2,56
